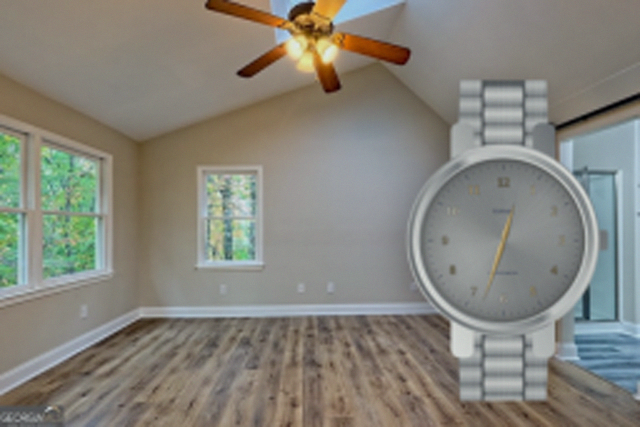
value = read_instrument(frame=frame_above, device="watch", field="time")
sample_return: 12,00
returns 12,33
